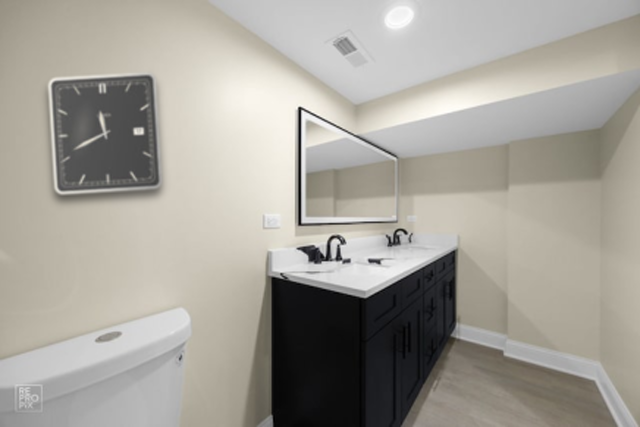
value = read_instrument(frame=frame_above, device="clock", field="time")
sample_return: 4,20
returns 11,41
